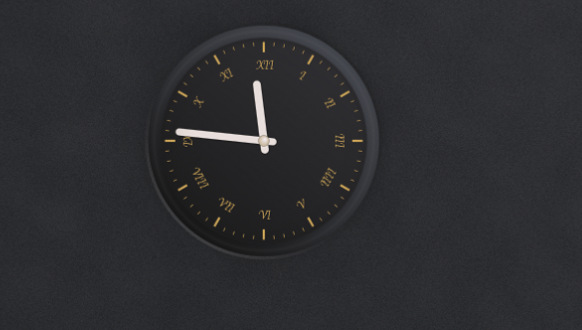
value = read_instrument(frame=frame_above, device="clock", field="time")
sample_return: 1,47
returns 11,46
